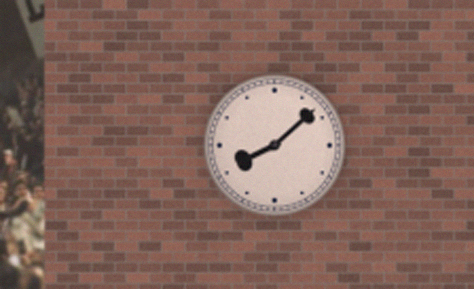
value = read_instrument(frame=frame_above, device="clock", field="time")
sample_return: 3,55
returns 8,08
